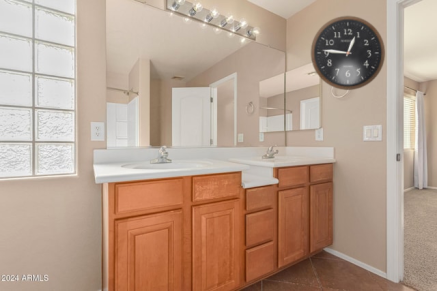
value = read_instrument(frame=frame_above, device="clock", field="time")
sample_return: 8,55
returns 12,46
